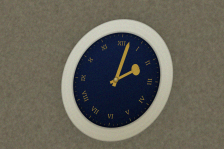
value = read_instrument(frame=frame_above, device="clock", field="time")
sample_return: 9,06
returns 2,02
